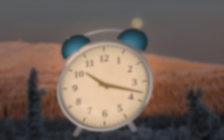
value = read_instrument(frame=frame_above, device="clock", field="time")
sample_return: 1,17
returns 10,18
